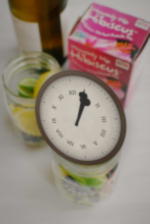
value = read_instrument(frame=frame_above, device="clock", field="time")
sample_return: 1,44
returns 1,04
